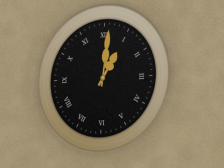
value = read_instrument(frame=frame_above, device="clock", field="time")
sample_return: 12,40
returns 1,01
